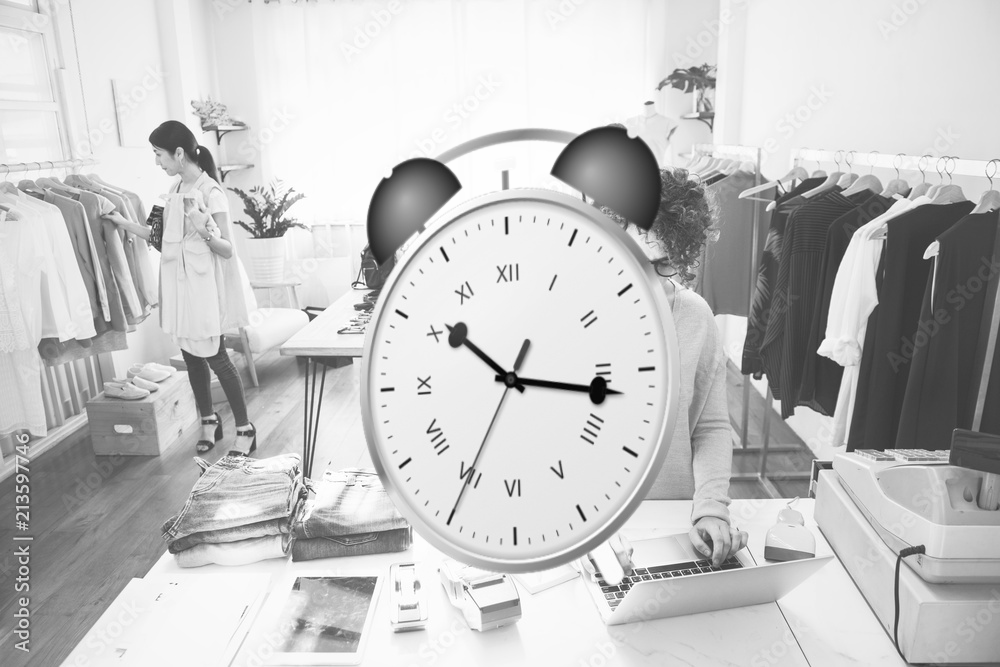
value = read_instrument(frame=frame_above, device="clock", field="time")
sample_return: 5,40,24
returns 10,16,35
